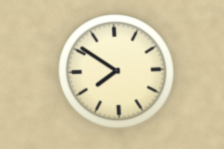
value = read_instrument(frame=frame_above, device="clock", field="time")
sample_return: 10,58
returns 7,51
